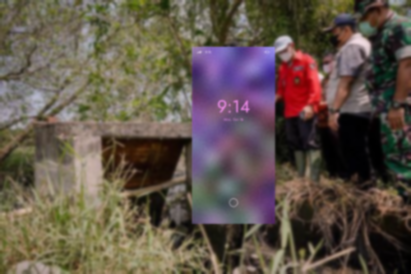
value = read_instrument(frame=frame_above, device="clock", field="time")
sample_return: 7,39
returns 9,14
